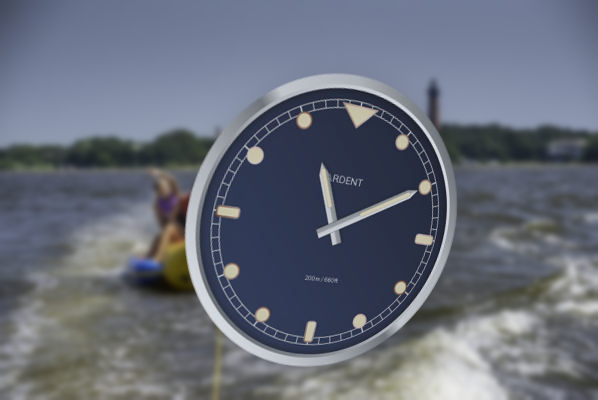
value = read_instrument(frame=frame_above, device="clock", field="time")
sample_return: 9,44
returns 11,10
